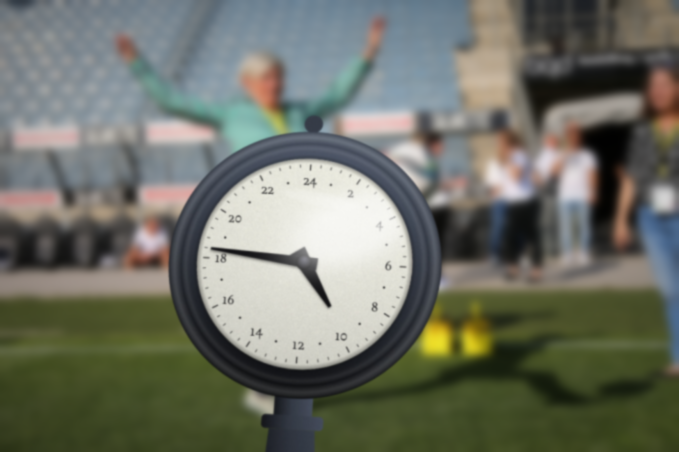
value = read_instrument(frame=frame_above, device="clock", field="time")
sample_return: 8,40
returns 9,46
